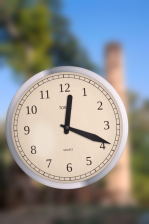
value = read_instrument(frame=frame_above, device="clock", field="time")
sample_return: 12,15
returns 12,19
